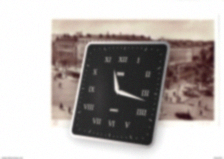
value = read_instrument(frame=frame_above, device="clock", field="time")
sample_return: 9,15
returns 11,17
